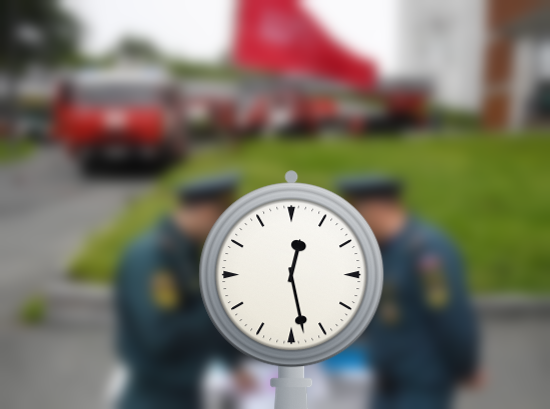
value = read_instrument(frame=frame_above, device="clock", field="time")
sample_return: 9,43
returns 12,28
